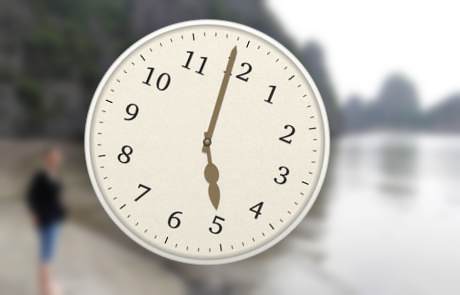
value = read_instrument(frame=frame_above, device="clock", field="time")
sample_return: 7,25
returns 4,59
